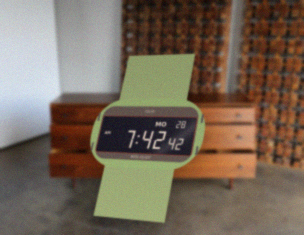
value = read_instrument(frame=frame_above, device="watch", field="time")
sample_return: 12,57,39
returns 7,42,42
